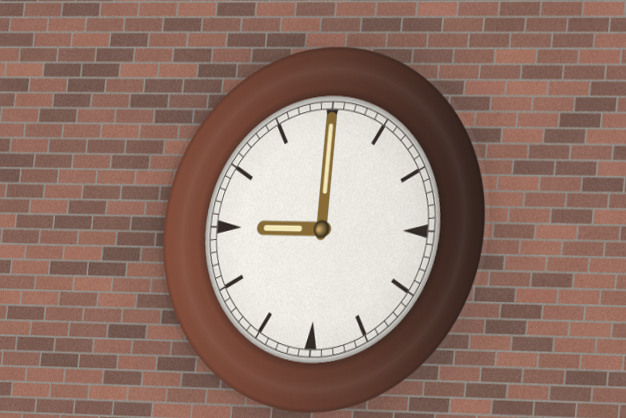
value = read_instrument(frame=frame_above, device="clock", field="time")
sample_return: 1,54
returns 9,00
